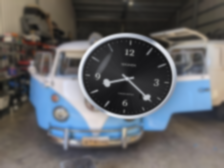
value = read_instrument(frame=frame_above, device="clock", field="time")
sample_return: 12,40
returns 8,22
